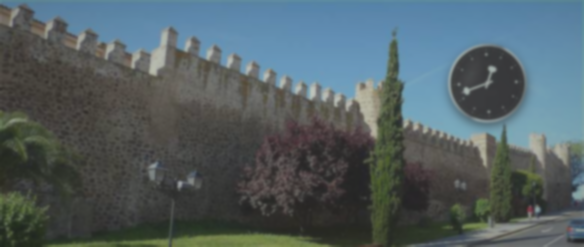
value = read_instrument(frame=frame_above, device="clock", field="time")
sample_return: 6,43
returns 12,42
